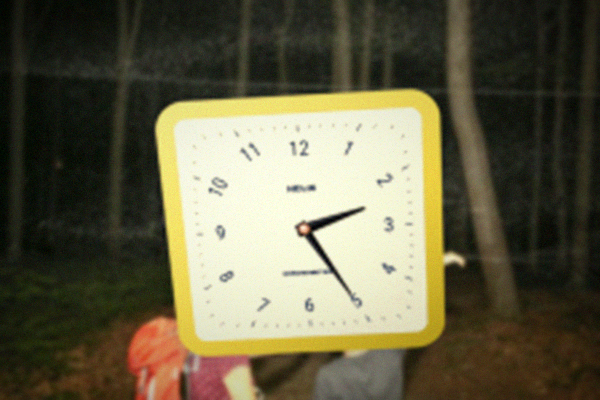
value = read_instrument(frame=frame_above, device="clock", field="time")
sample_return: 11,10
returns 2,25
